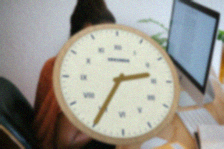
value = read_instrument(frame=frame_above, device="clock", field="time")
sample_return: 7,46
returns 2,35
